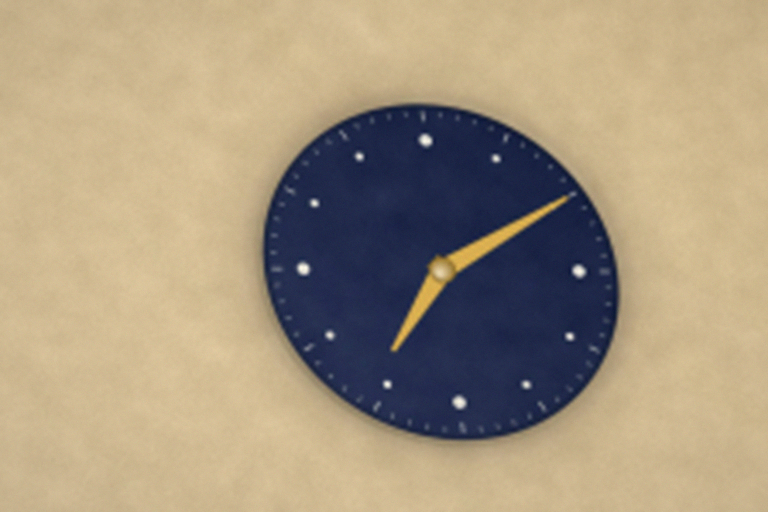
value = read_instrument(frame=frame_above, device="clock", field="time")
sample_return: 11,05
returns 7,10
